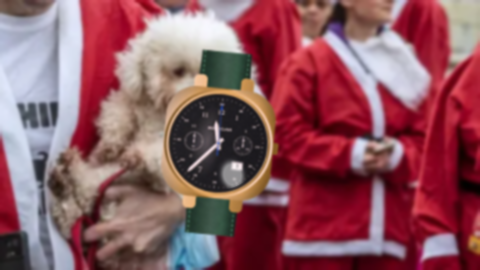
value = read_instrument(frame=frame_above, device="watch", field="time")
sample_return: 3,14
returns 11,37
